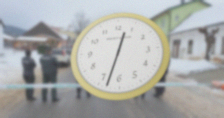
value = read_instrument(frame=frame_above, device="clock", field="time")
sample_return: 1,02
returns 12,33
